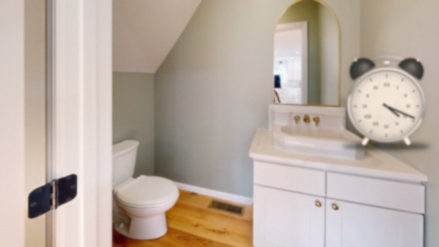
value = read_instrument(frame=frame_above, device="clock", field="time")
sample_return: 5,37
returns 4,19
